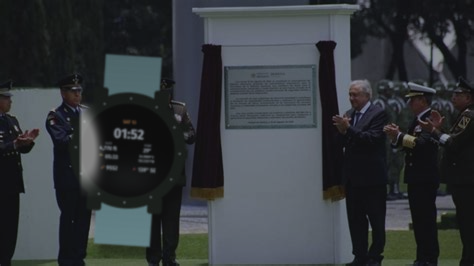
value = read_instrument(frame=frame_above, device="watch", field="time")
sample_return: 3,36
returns 1,52
